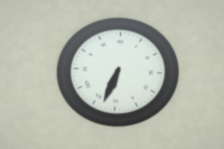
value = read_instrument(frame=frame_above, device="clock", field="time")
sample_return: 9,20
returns 6,33
